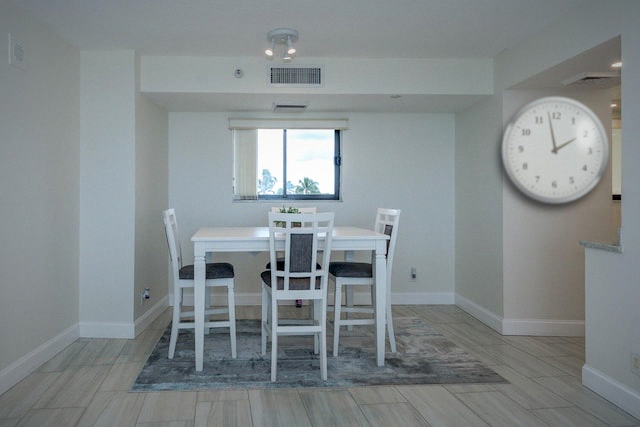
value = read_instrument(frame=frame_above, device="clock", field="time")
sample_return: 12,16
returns 1,58
